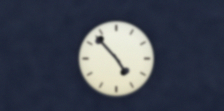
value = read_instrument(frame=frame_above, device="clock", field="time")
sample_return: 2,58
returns 4,53
